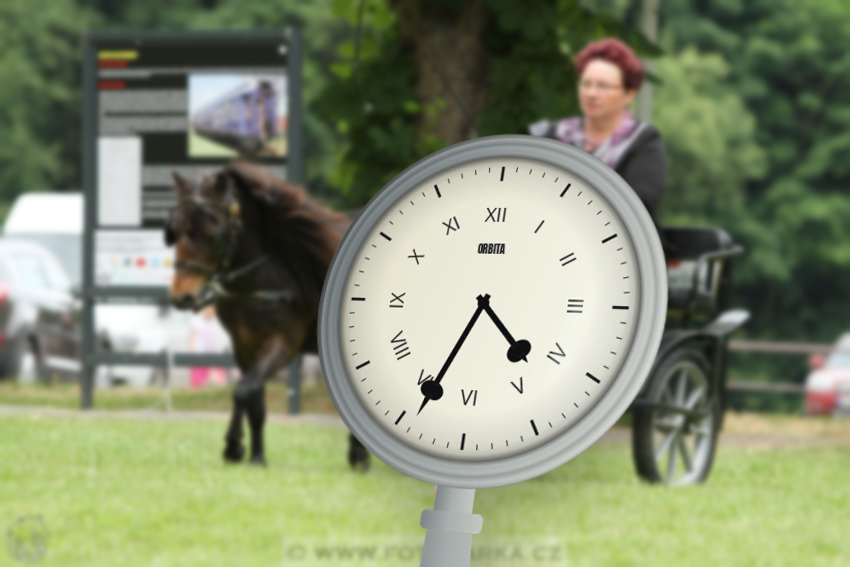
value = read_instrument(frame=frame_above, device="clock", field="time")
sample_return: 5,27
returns 4,34
